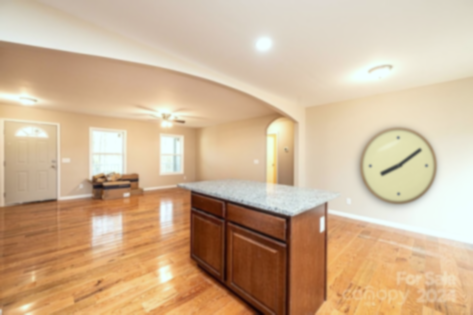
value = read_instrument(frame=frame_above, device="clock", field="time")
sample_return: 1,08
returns 8,09
